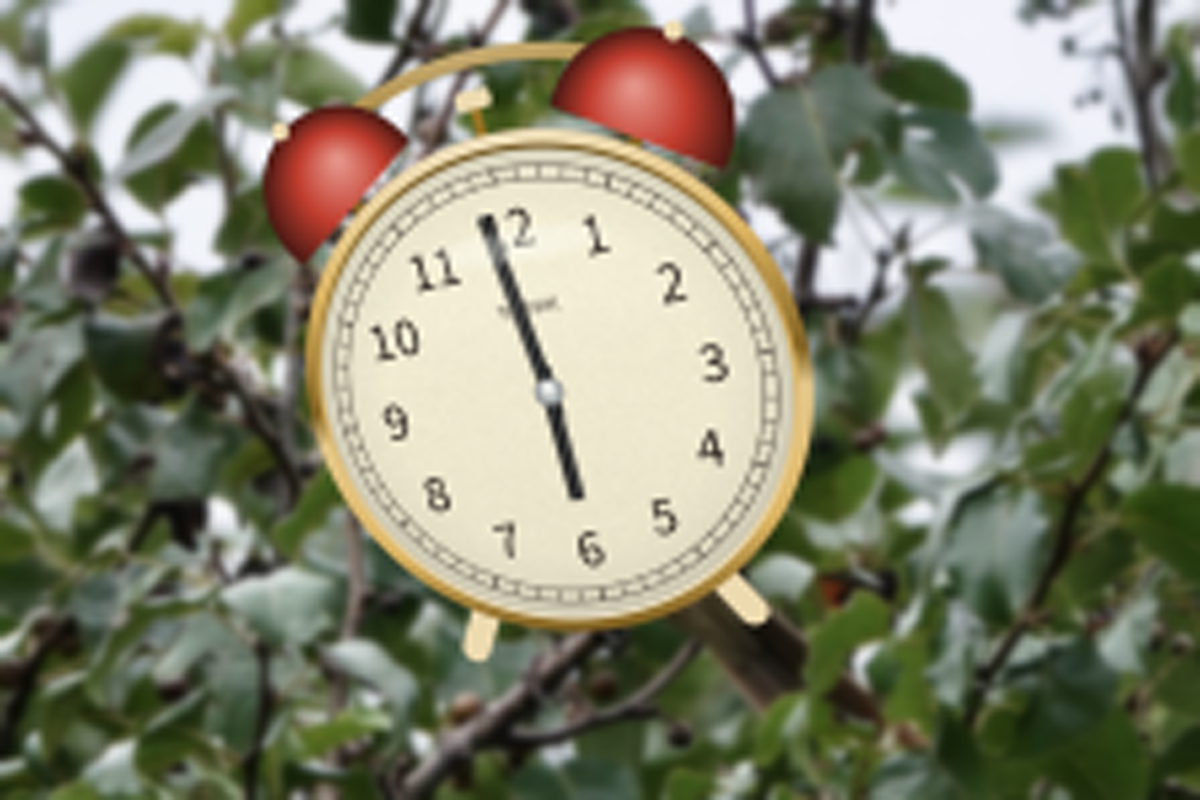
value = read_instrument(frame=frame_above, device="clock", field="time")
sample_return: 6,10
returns 5,59
